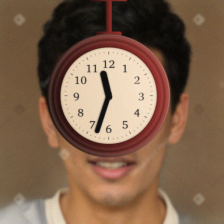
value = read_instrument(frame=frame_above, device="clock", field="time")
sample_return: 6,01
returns 11,33
